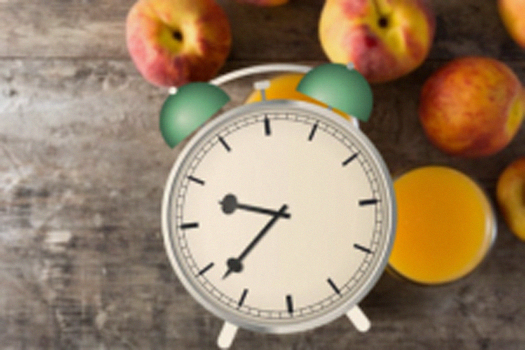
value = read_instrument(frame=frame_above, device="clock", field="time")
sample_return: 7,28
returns 9,38
